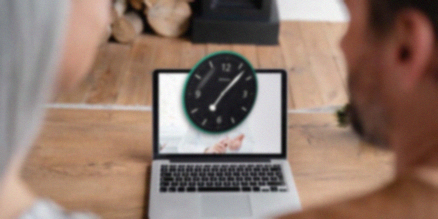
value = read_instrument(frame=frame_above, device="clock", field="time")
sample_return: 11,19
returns 7,07
